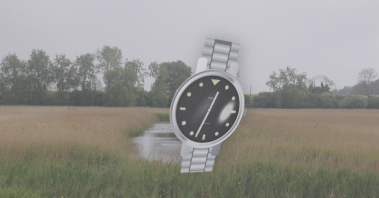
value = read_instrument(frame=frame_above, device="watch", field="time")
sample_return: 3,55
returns 12,33
